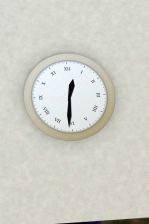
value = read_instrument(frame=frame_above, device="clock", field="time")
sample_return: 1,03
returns 12,31
